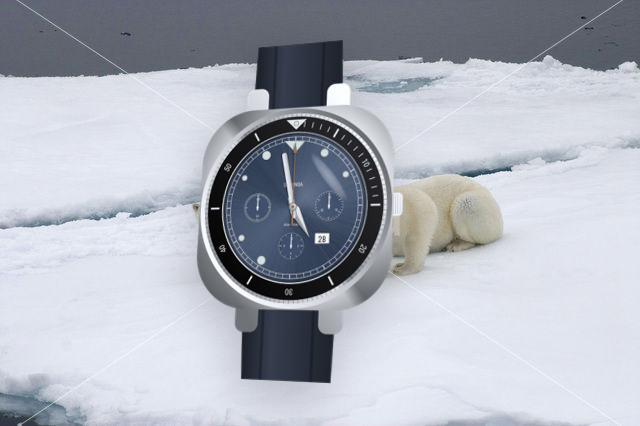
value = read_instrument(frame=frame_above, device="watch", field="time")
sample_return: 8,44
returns 4,58
